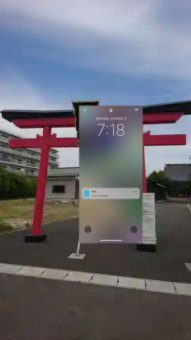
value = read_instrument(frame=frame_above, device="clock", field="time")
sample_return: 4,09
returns 7,18
